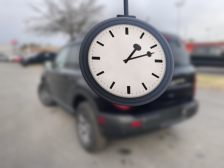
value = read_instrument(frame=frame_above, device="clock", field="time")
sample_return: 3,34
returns 1,12
